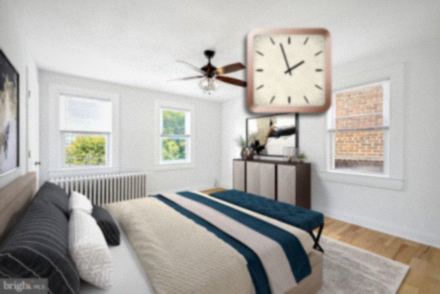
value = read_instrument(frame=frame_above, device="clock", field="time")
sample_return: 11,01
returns 1,57
